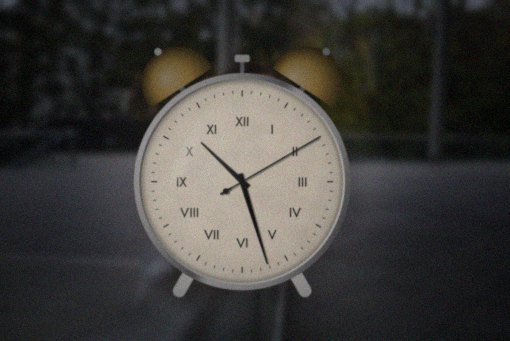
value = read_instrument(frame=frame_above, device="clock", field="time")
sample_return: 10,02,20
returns 10,27,10
